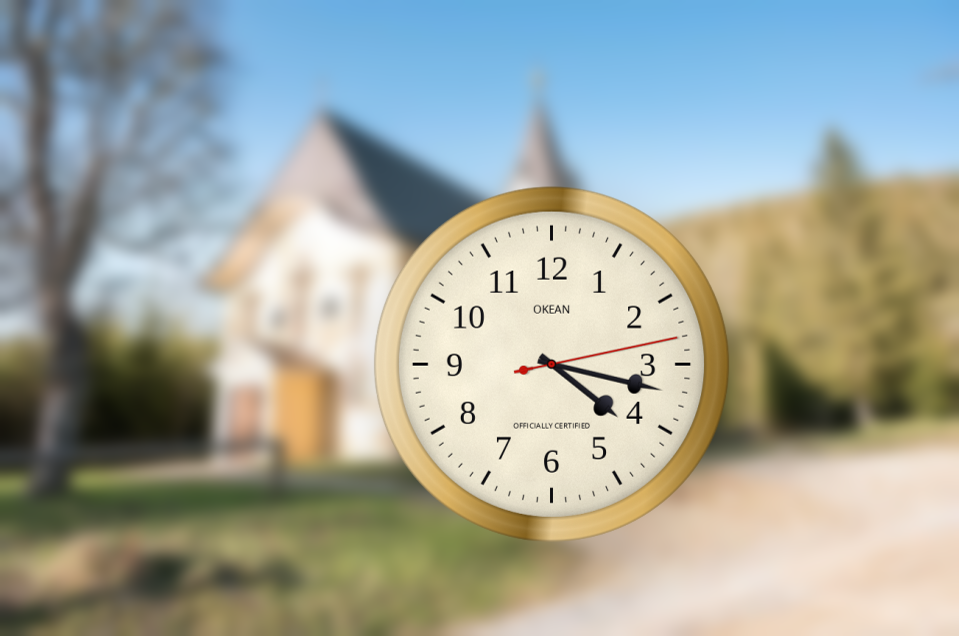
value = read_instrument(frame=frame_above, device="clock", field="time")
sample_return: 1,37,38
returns 4,17,13
